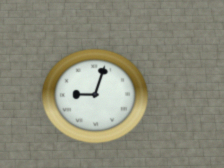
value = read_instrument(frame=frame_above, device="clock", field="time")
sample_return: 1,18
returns 9,03
